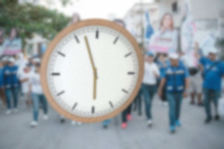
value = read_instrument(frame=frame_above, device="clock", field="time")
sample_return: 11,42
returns 5,57
